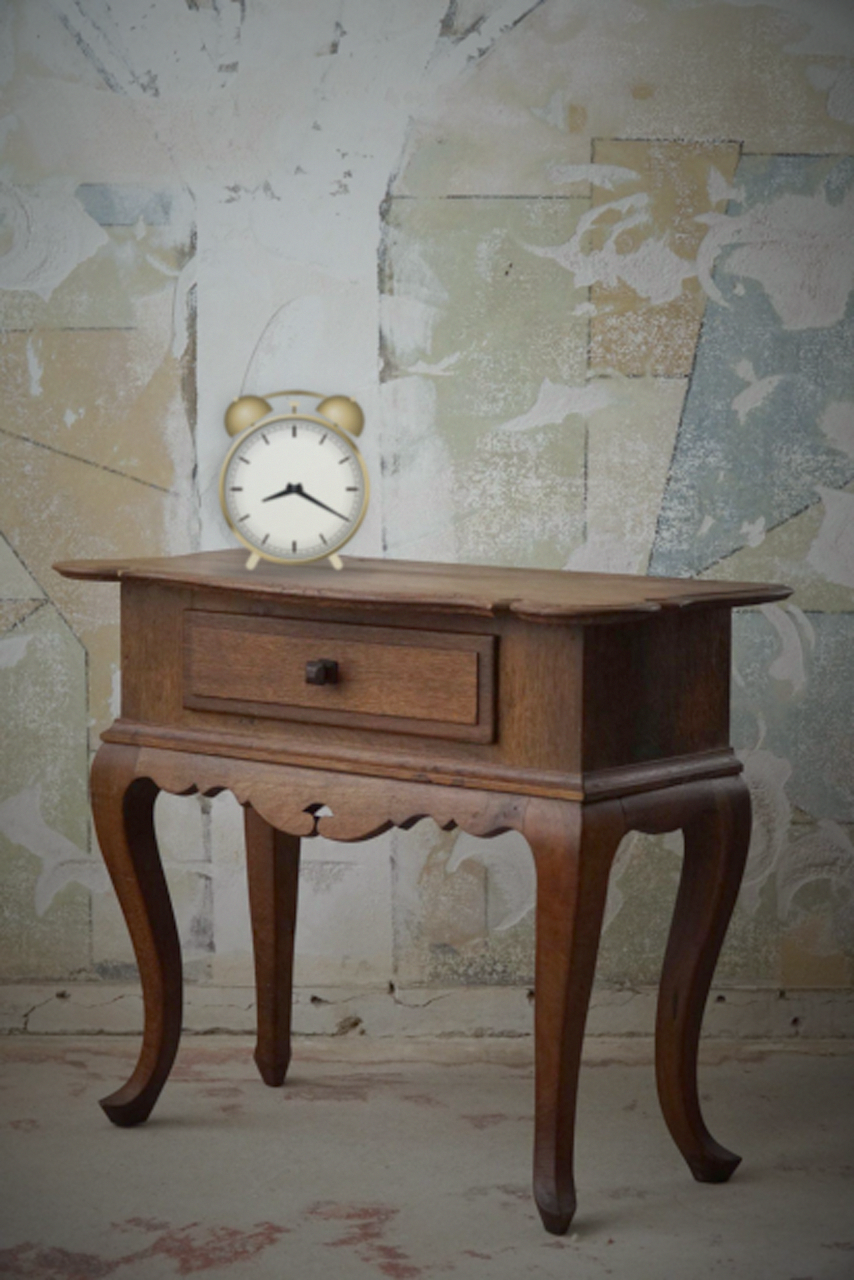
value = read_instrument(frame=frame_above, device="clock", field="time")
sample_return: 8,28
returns 8,20
